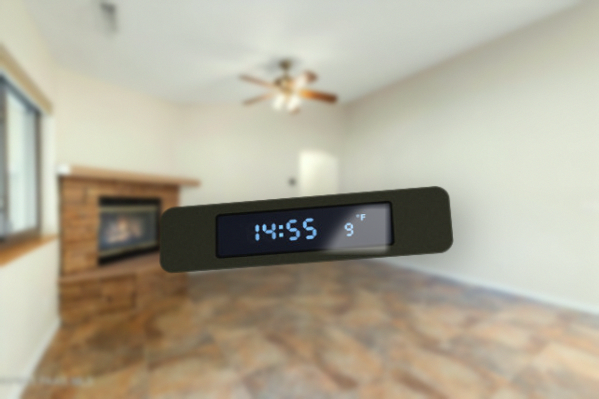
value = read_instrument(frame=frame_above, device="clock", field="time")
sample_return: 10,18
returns 14,55
